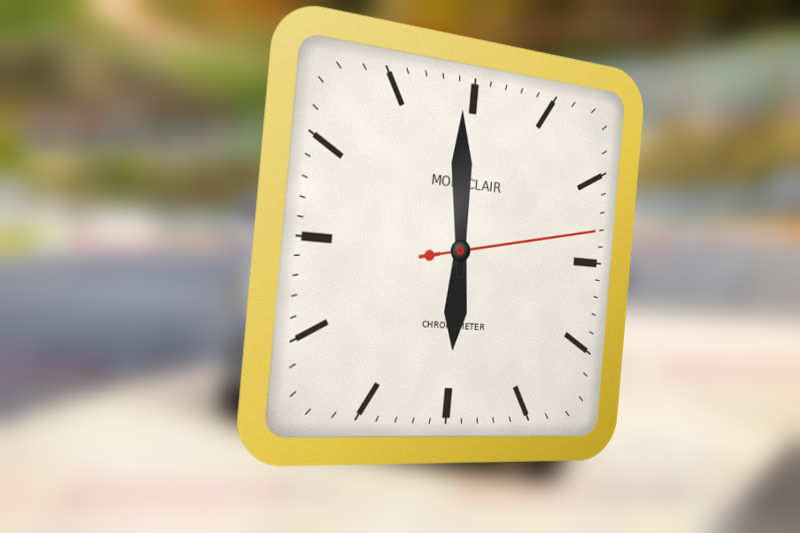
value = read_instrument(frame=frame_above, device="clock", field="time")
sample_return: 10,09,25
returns 5,59,13
